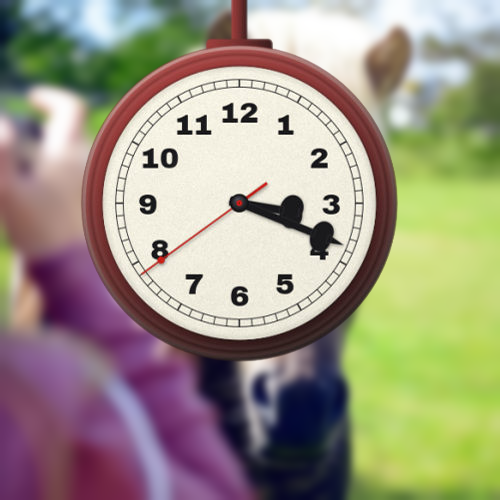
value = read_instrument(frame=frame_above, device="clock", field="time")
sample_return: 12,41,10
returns 3,18,39
